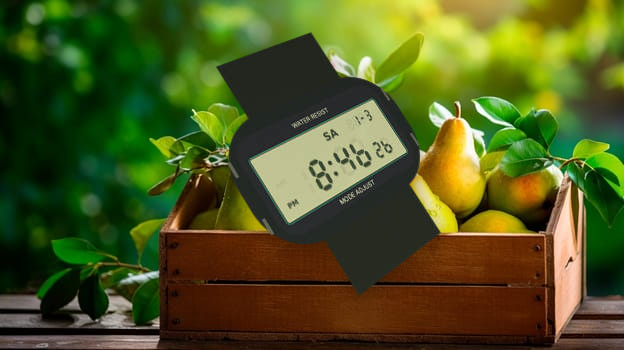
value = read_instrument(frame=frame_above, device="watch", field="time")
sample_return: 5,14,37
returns 8,46,26
